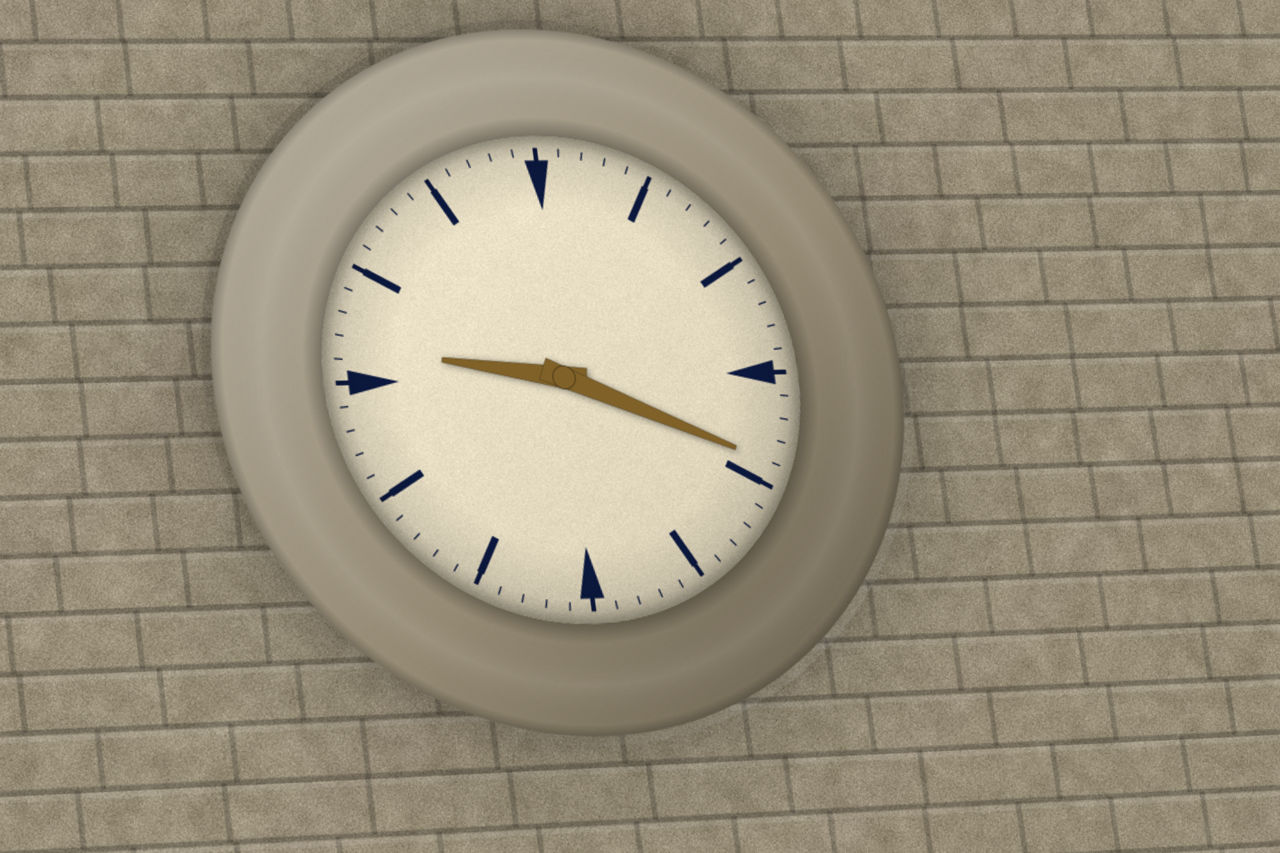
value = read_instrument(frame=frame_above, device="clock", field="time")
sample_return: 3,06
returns 9,19
